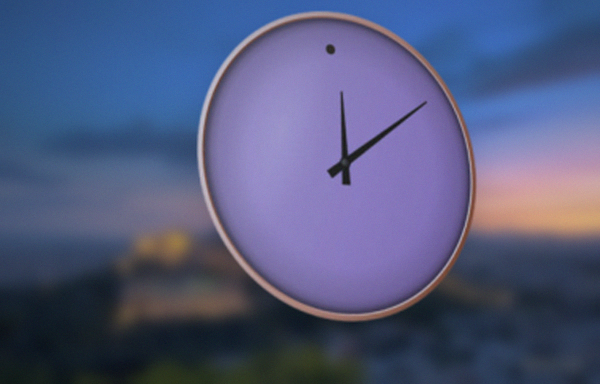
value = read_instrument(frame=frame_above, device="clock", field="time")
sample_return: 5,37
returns 12,10
